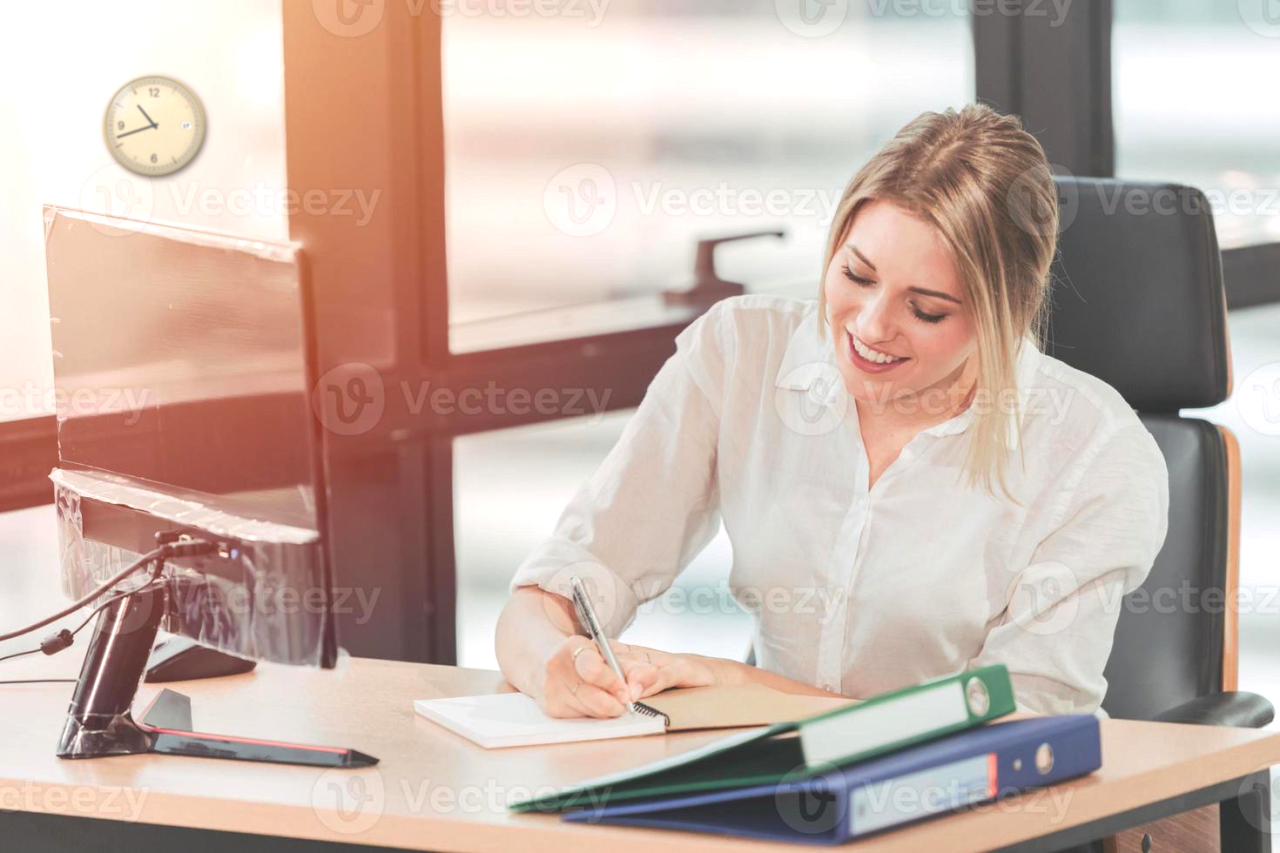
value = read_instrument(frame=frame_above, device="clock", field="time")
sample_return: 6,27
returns 10,42
